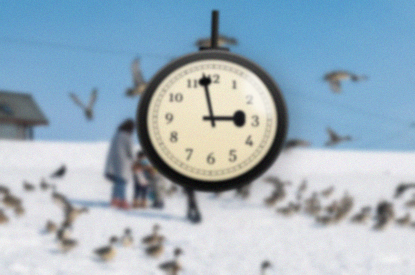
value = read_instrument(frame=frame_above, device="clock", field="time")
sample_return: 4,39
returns 2,58
